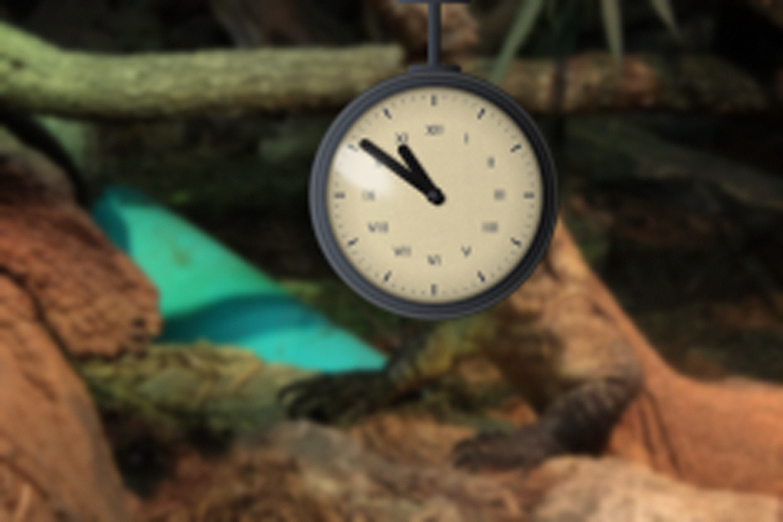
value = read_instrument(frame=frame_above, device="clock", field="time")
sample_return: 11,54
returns 10,51
